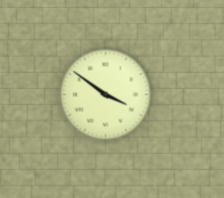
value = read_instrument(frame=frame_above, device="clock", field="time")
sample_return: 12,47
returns 3,51
